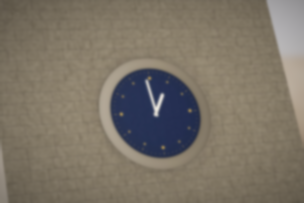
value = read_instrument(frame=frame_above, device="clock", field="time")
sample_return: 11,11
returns 12,59
